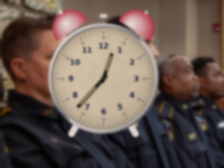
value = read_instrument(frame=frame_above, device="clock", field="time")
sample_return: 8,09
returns 12,37
